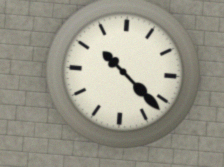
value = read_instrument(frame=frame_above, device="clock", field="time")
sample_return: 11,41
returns 10,22
